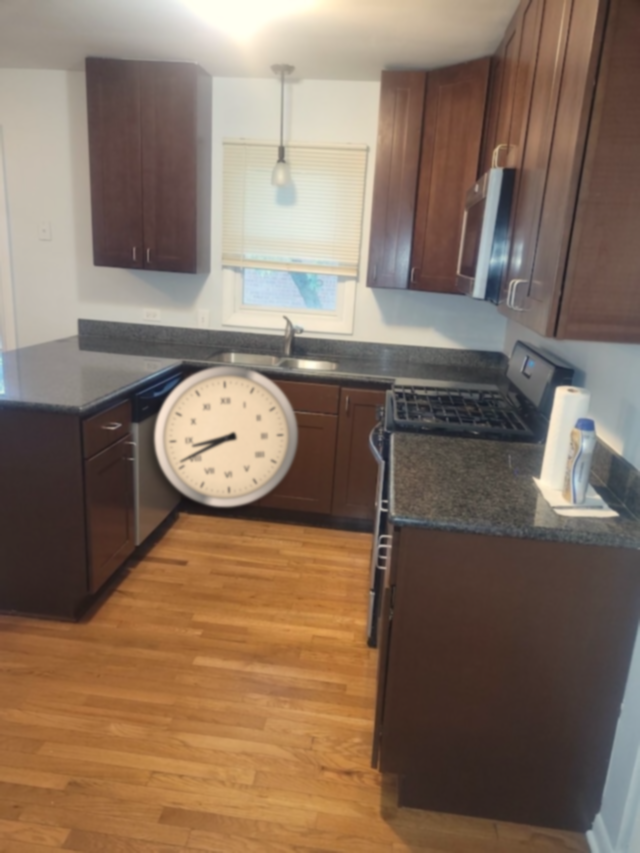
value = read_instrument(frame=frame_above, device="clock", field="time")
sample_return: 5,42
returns 8,41
